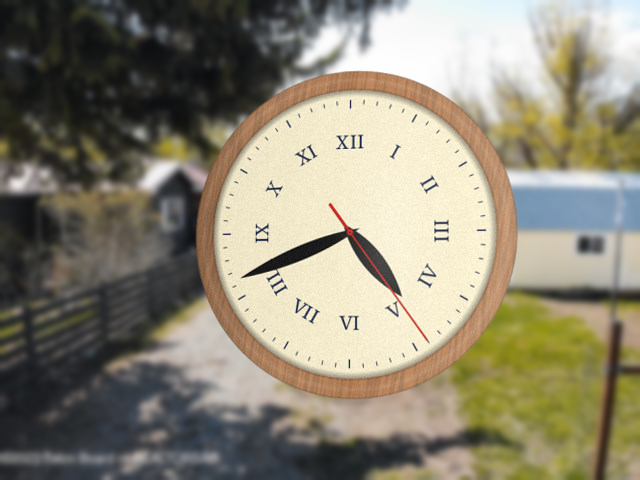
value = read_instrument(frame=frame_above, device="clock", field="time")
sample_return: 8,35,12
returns 4,41,24
